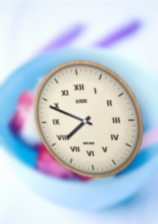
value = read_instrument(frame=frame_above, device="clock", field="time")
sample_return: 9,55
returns 7,49
